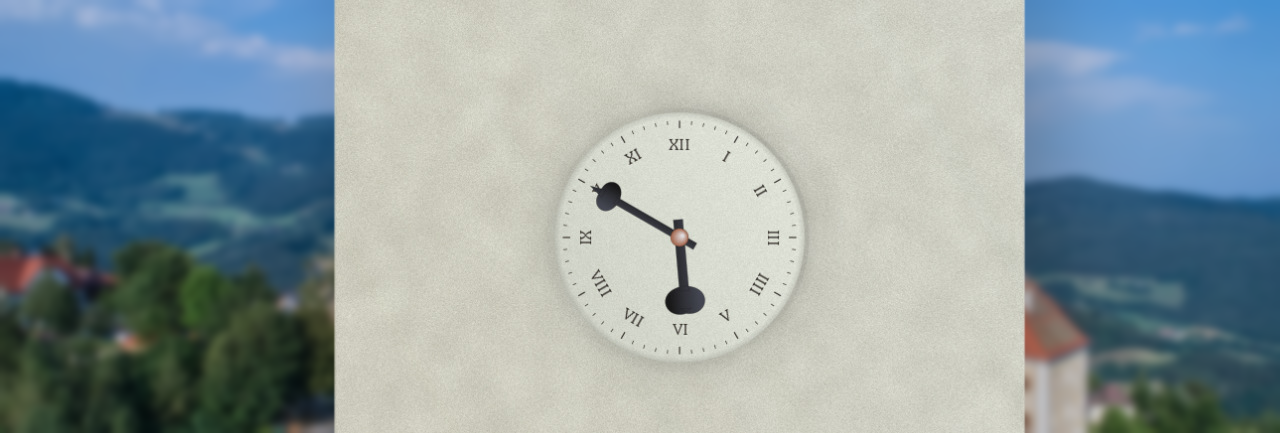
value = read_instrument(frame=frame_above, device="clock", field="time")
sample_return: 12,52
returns 5,50
